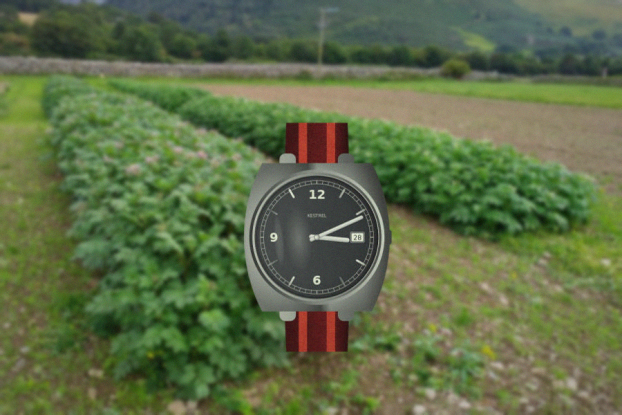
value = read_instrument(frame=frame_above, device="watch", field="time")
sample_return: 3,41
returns 3,11
